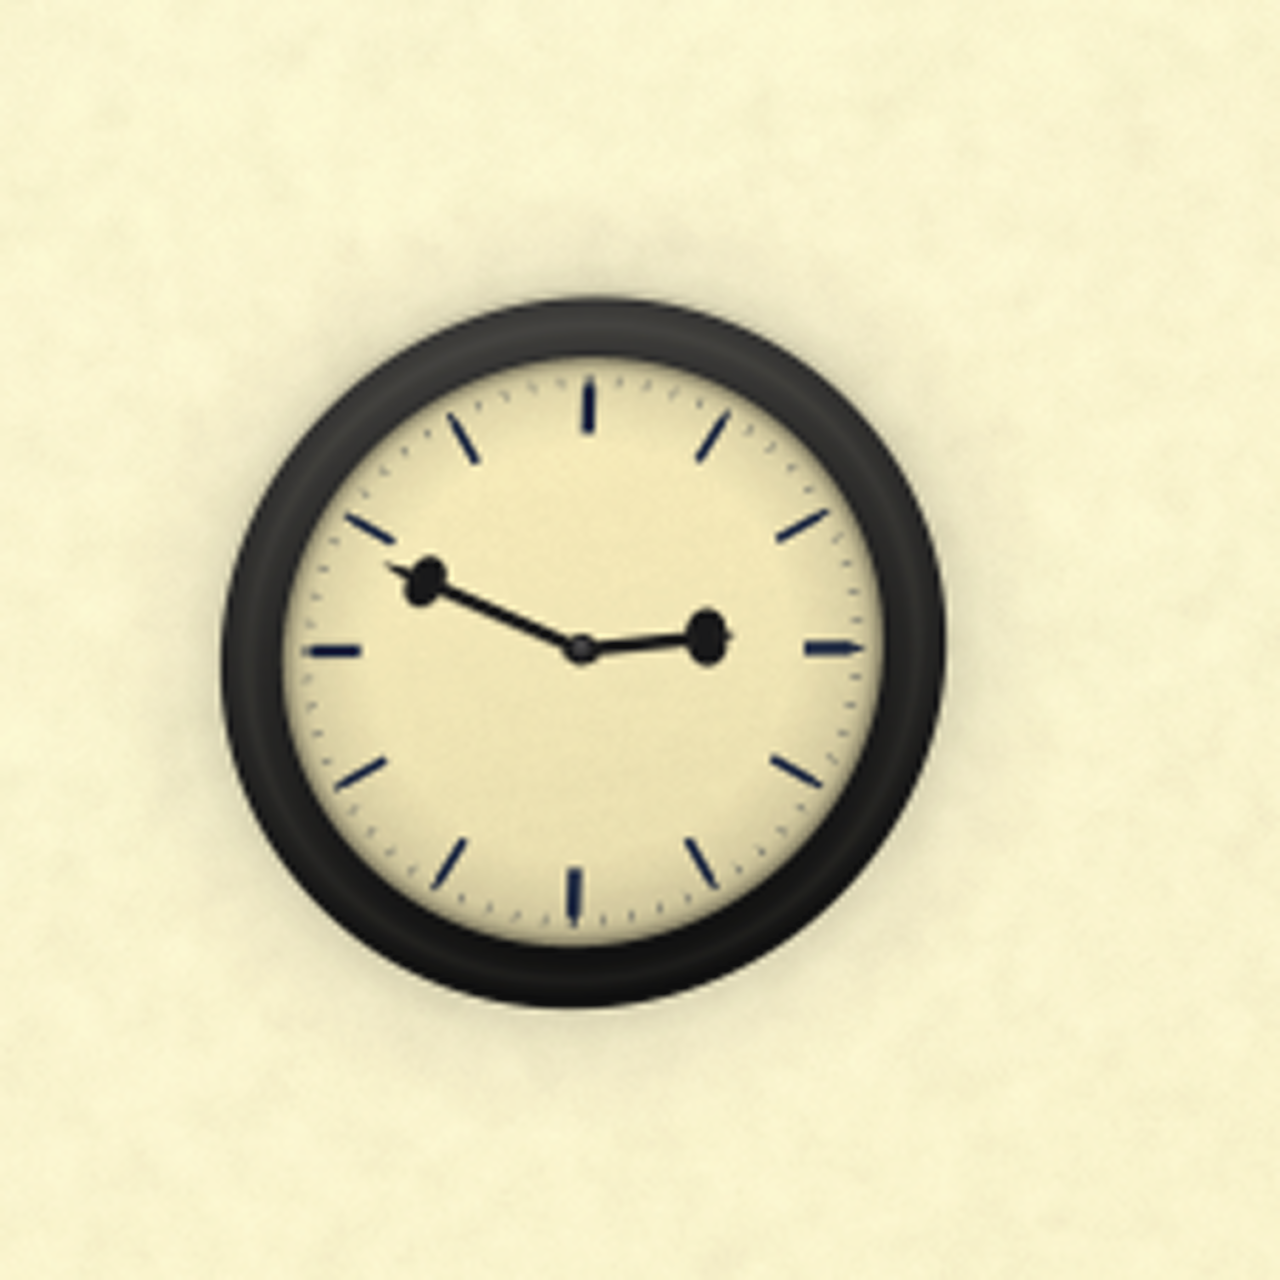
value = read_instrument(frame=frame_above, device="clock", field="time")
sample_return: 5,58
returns 2,49
